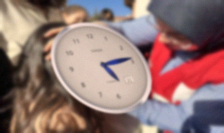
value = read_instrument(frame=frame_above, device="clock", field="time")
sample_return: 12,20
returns 5,14
